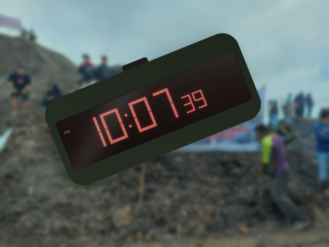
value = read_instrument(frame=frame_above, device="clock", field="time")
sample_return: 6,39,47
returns 10,07,39
